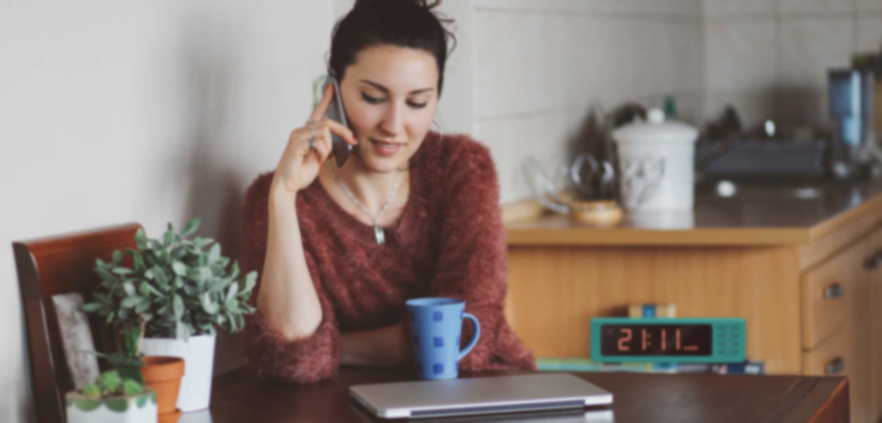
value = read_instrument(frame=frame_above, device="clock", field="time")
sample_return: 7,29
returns 21,11
